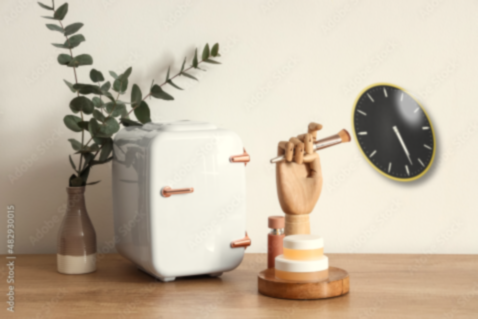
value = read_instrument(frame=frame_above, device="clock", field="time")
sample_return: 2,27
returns 5,28
